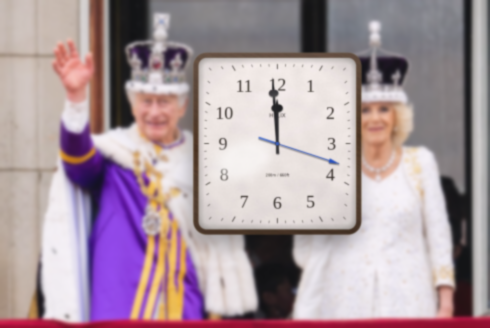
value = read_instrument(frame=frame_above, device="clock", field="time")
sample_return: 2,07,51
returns 11,59,18
